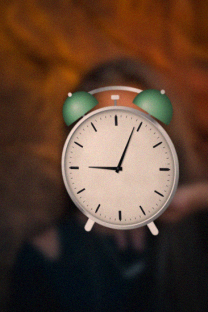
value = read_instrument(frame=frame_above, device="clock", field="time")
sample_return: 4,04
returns 9,04
